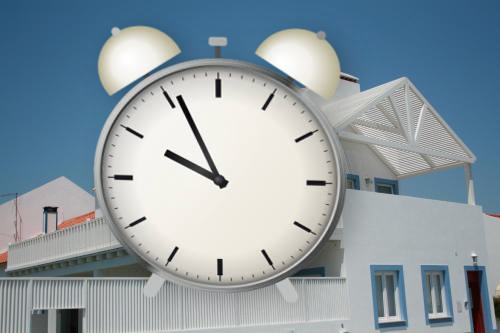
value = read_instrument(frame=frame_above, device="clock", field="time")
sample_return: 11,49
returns 9,56
